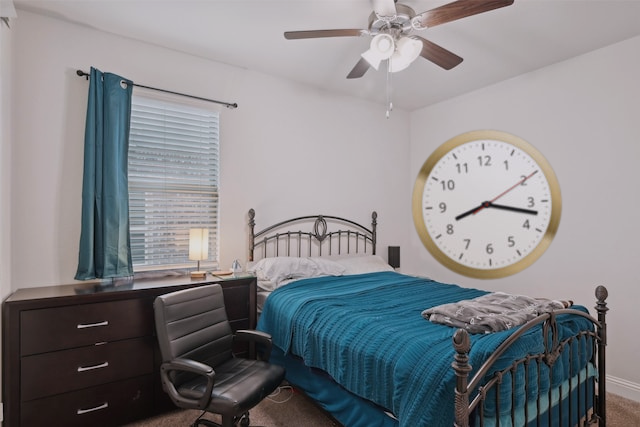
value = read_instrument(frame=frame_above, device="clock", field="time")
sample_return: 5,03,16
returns 8,17,10
